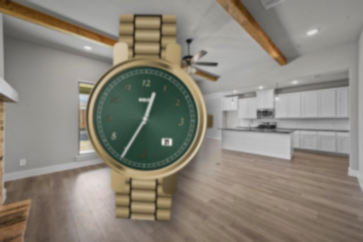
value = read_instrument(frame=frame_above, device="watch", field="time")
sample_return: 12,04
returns 12,35
